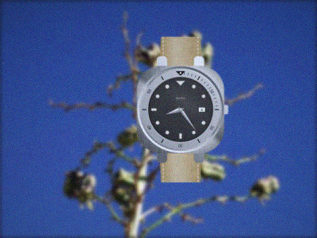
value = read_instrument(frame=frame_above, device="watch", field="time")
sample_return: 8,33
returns 8,24
